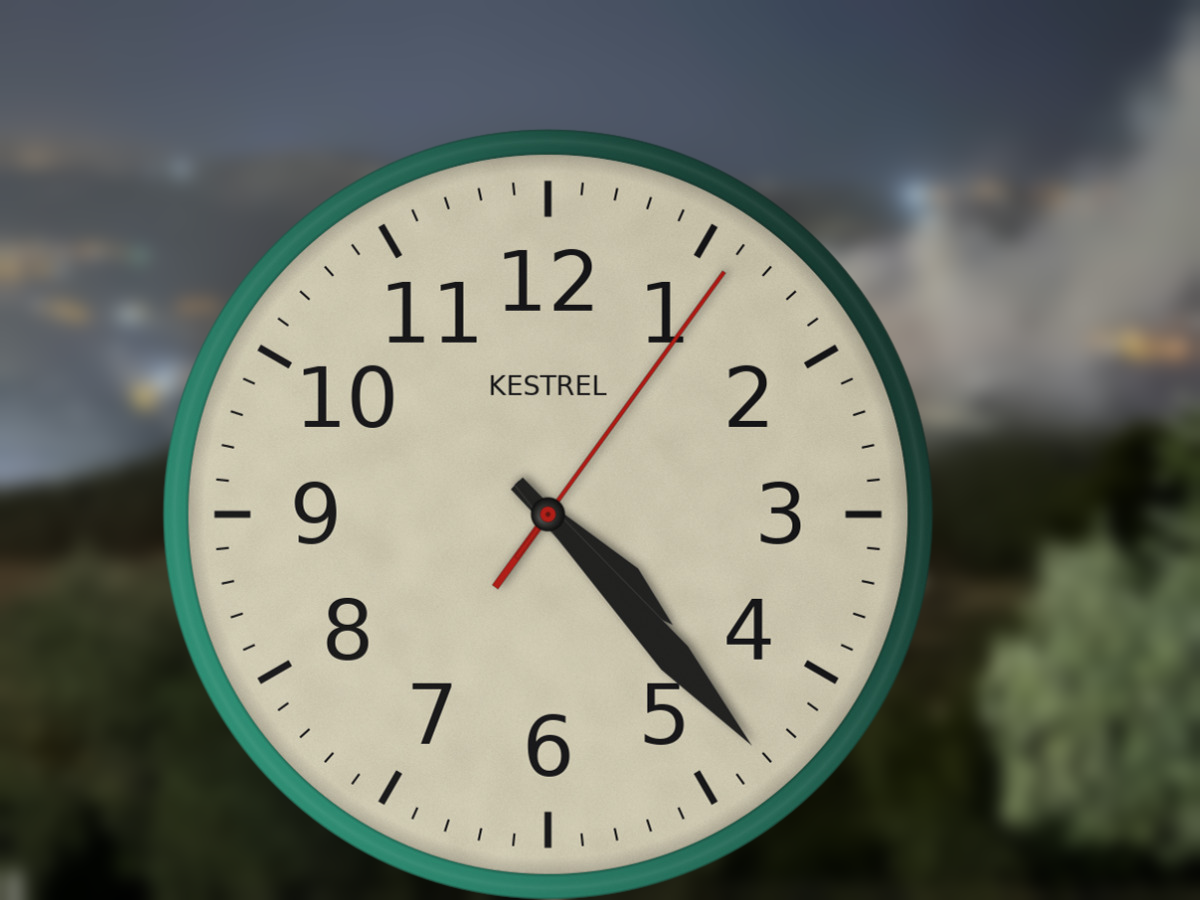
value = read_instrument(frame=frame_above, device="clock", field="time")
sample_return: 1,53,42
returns 4,23,06
